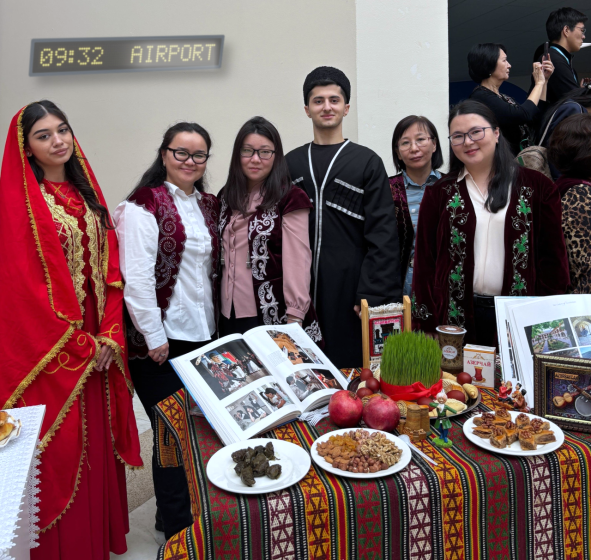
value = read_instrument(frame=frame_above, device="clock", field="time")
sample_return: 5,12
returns 9,32
